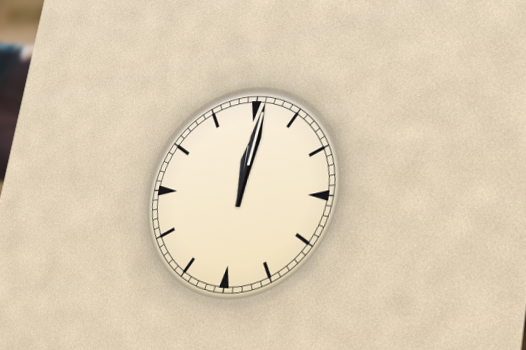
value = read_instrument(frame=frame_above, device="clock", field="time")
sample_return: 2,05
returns 12,01
